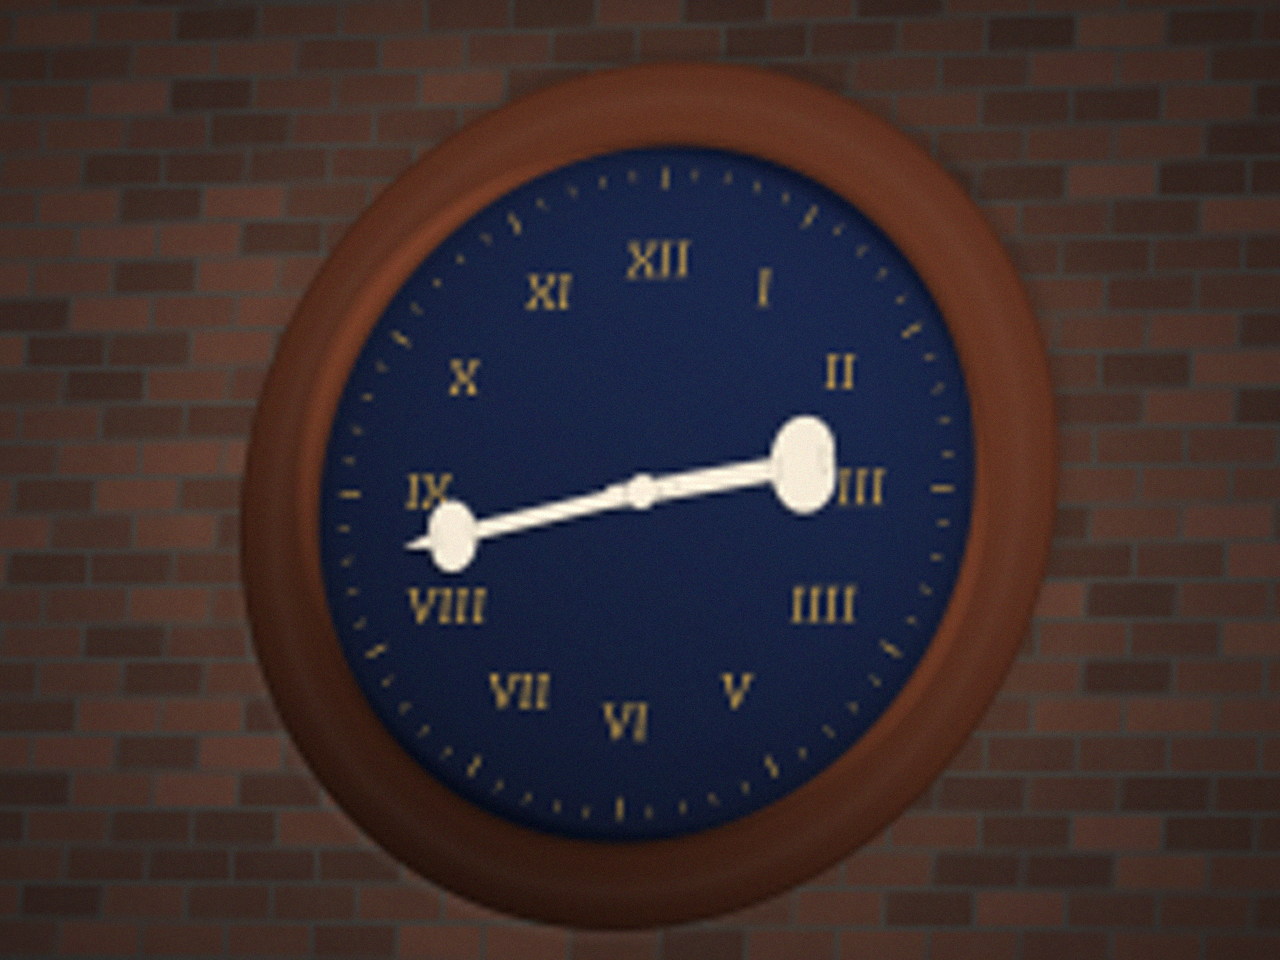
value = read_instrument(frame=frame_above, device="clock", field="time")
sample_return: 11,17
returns 2,43
